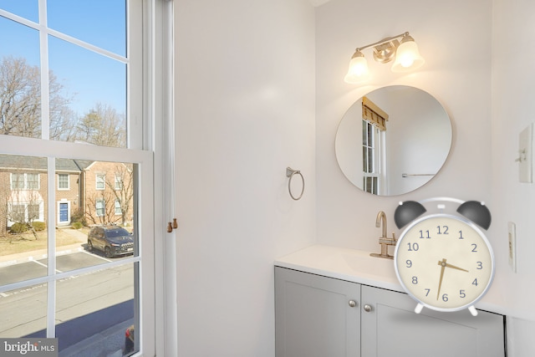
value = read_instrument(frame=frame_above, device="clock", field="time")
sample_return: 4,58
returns 3,32
